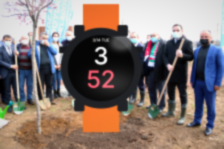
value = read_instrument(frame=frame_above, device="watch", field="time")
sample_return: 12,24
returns 3,52
